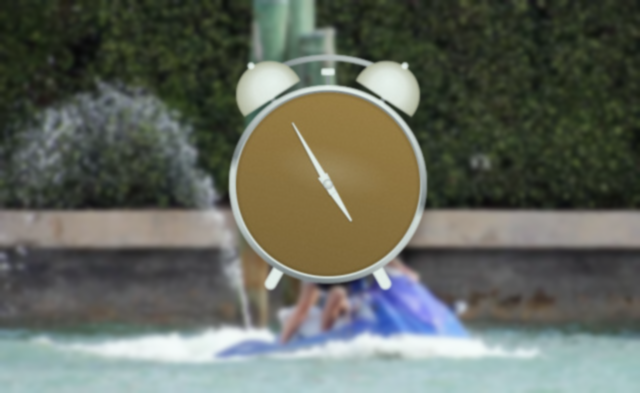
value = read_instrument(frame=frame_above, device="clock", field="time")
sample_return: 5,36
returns 4,55
